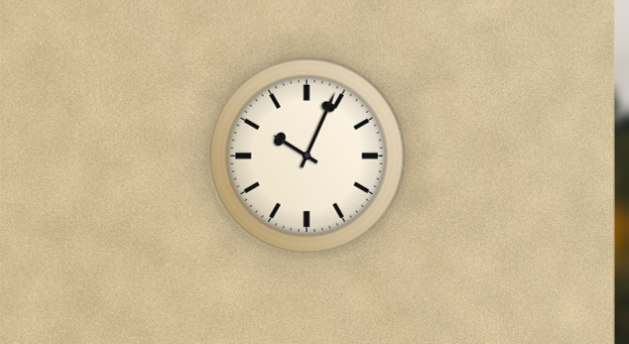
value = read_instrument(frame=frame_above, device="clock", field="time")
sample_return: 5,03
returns 10,04
